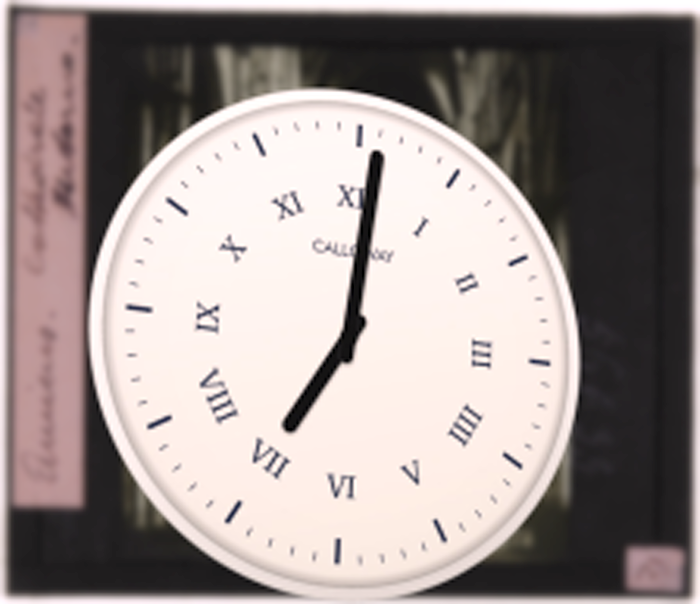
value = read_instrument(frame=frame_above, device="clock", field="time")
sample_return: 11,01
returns 7,01
